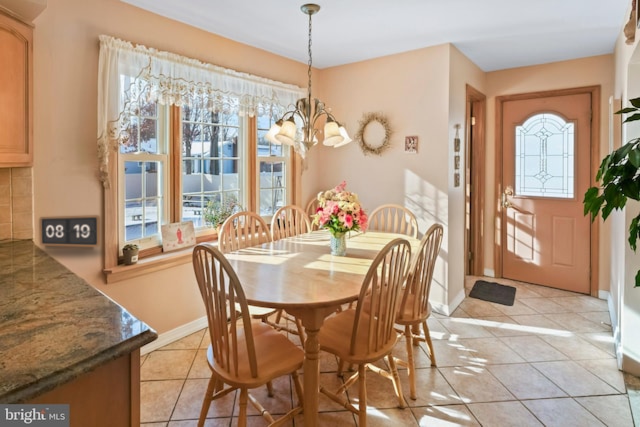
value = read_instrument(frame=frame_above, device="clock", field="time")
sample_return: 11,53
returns 8,19
